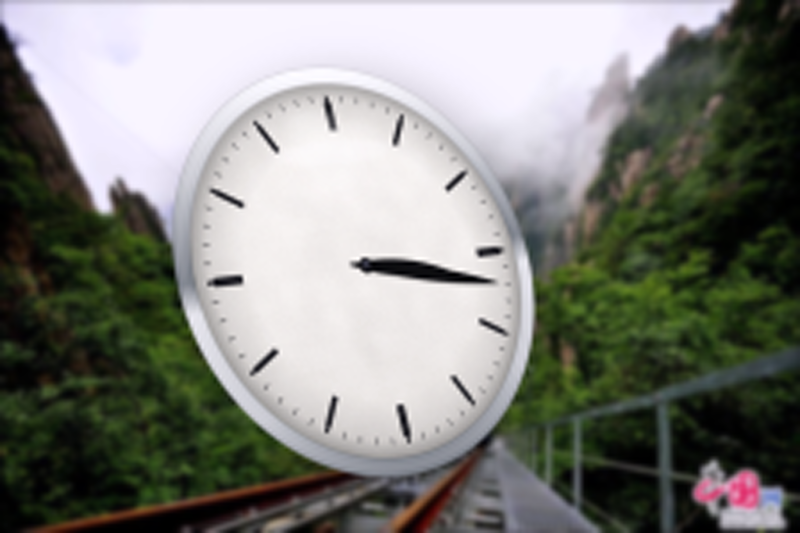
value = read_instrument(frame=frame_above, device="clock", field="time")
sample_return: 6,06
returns 3,17
